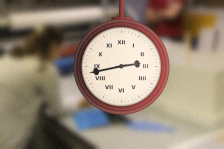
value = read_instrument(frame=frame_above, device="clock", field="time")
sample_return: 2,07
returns 2,43
